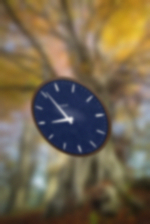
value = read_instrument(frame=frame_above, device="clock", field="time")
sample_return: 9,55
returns 8,56
